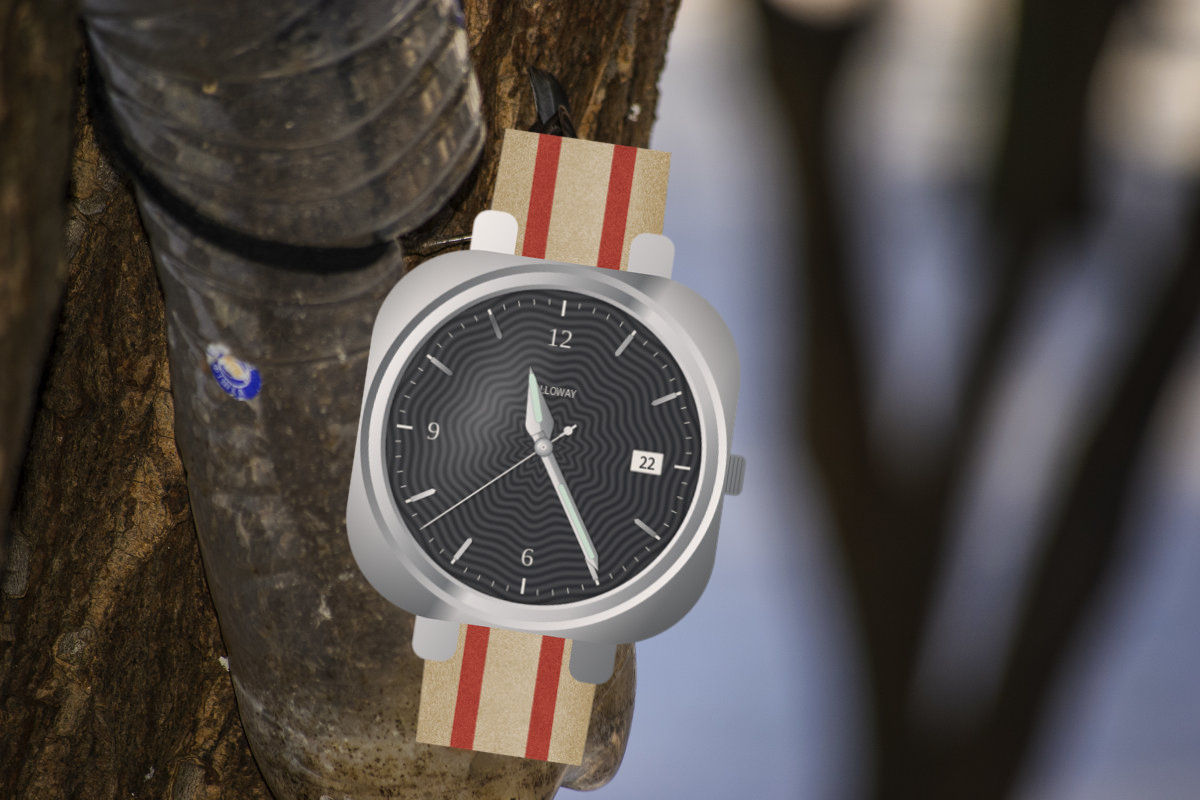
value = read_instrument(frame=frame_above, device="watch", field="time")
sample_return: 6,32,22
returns 11,24,38
